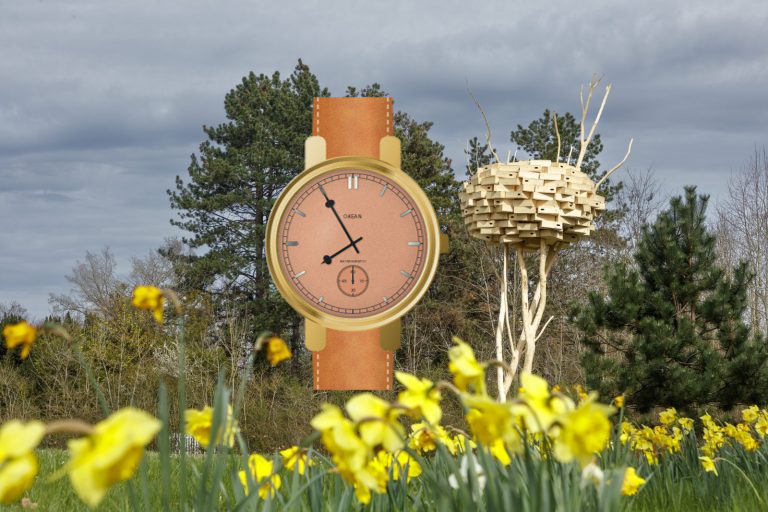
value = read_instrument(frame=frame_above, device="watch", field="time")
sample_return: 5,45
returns 7,55
